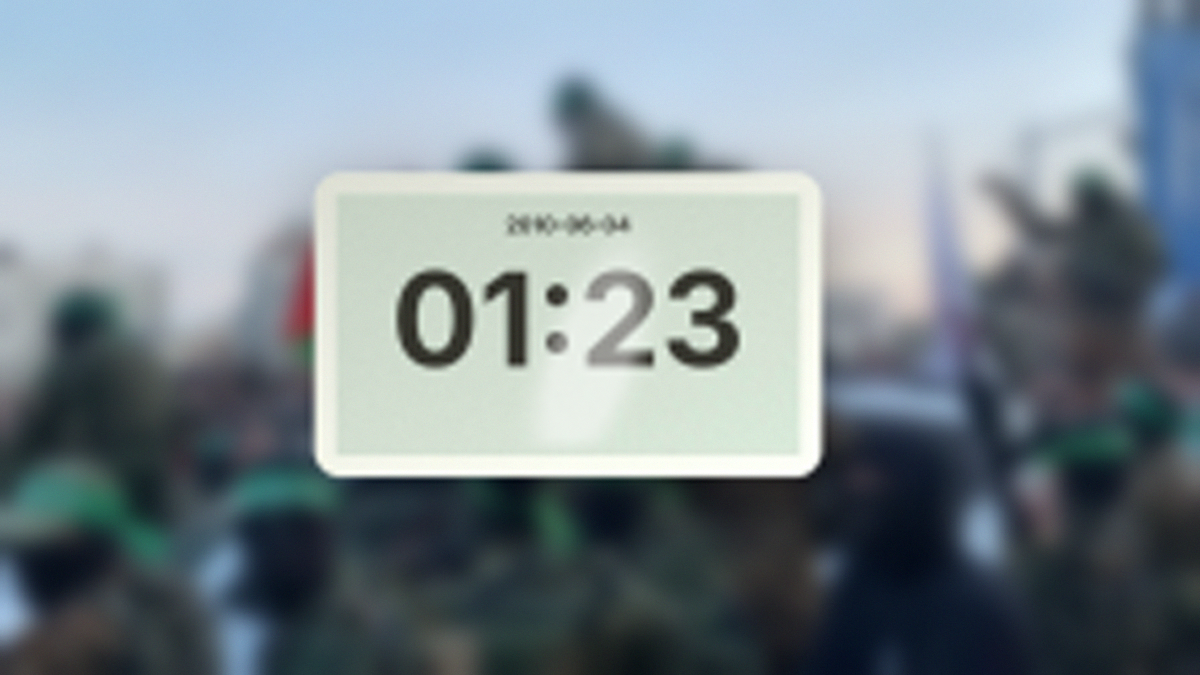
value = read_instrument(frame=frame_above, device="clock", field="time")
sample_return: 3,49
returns 1,23
